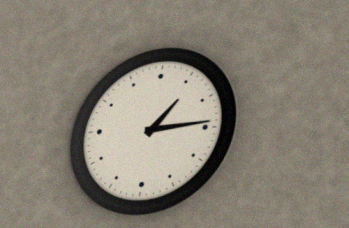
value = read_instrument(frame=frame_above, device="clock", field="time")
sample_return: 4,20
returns 1,14
